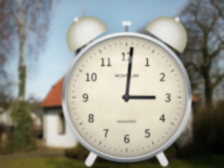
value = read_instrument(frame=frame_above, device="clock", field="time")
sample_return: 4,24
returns 3,01
